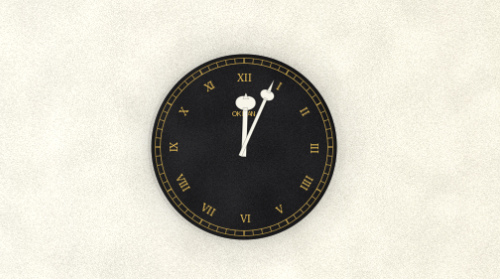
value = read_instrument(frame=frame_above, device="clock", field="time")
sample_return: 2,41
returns 12,04
